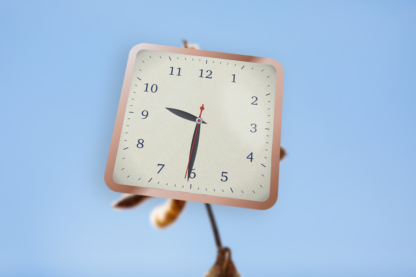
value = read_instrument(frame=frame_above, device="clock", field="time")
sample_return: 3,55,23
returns 9,30,31
